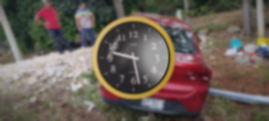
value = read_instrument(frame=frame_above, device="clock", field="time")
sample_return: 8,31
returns 9,28
